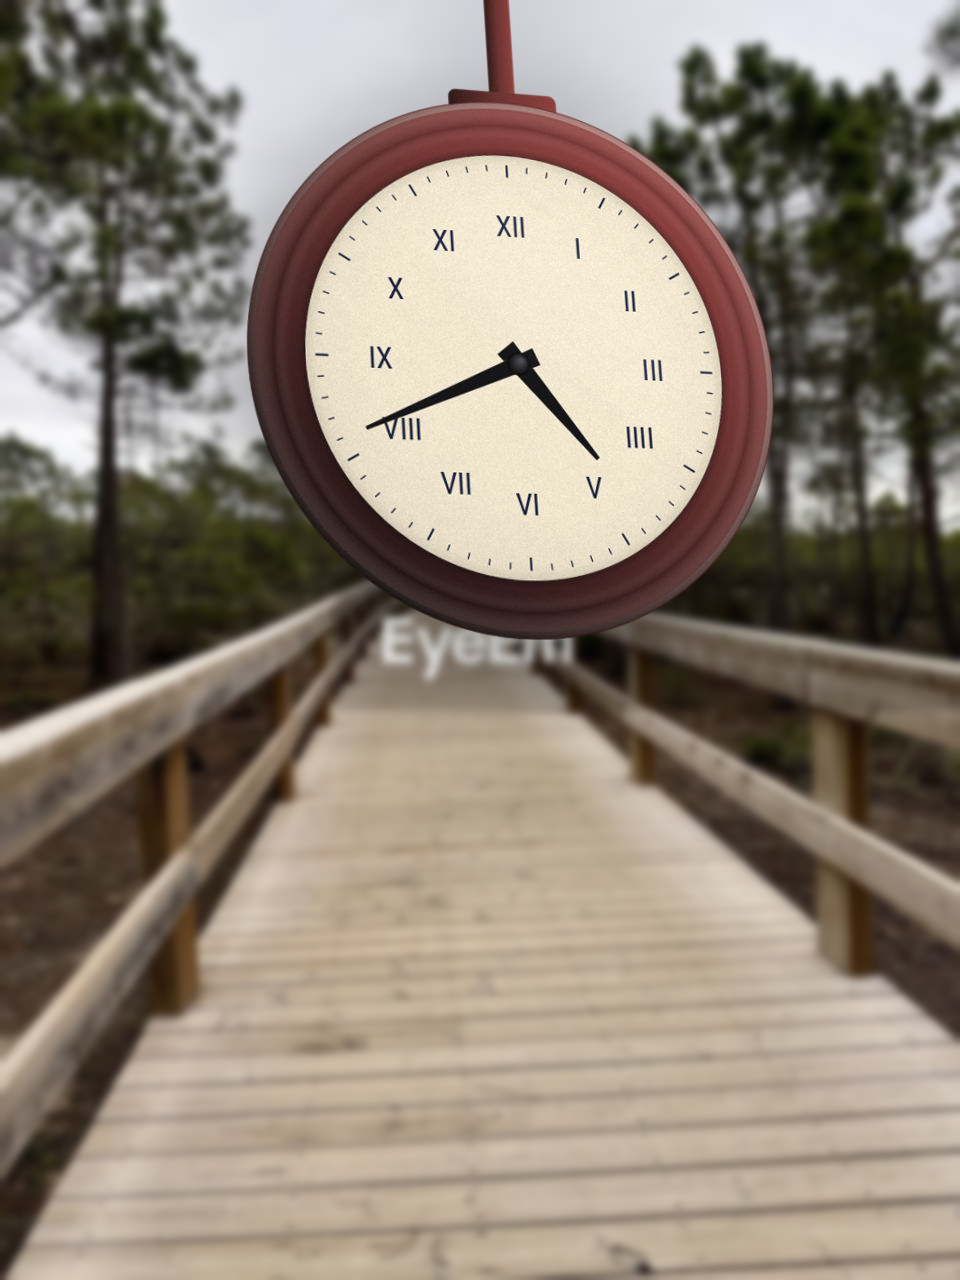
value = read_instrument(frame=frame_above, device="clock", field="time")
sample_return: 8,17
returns 4,41
